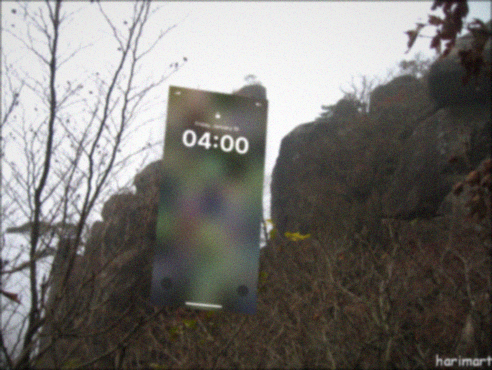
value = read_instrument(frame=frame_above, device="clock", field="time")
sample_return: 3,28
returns 4,00
